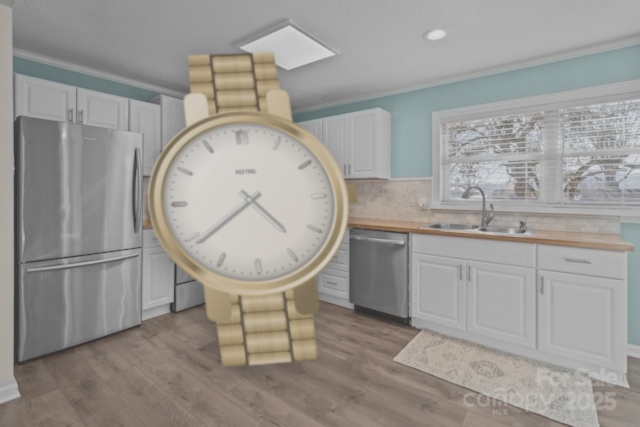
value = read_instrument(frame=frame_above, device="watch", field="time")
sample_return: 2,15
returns 4,39
